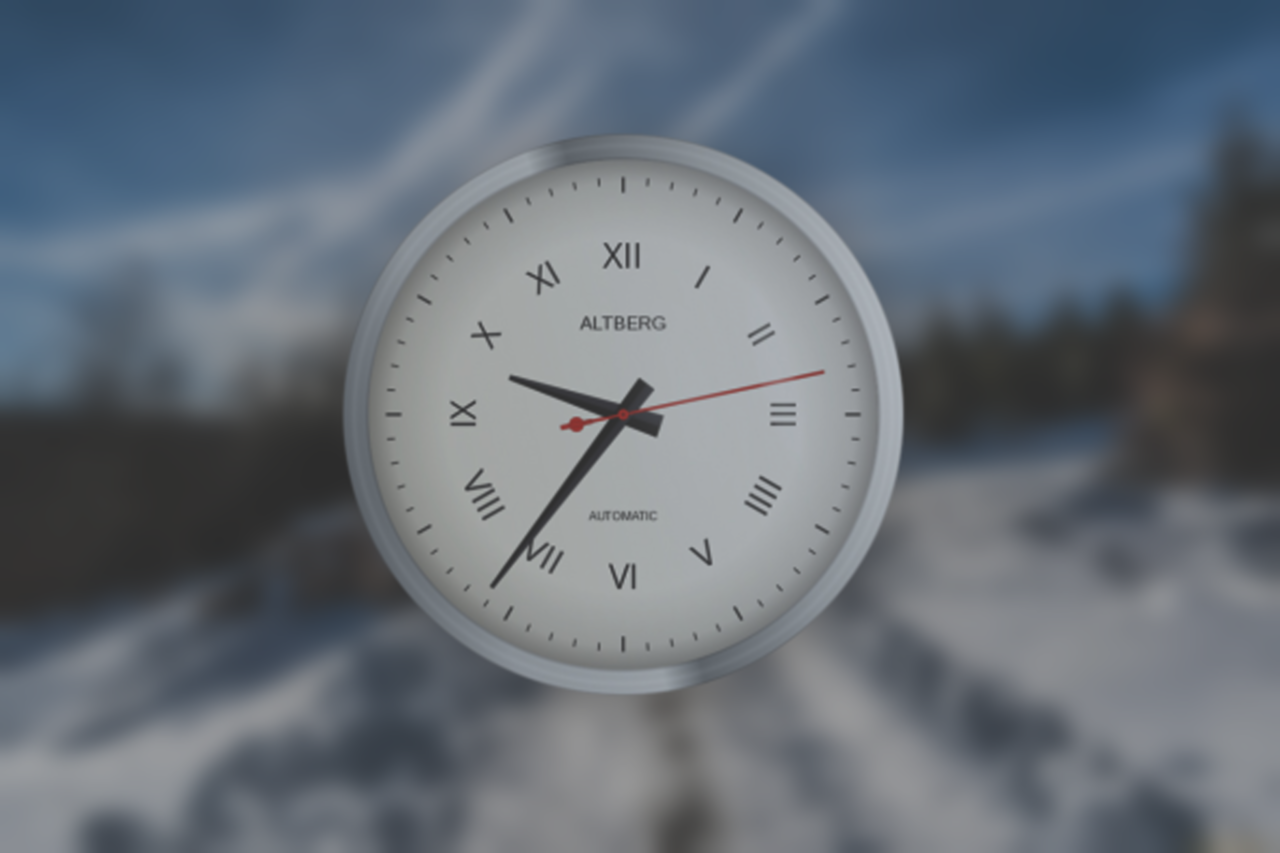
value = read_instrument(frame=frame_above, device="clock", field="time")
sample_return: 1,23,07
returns 9,36,13
